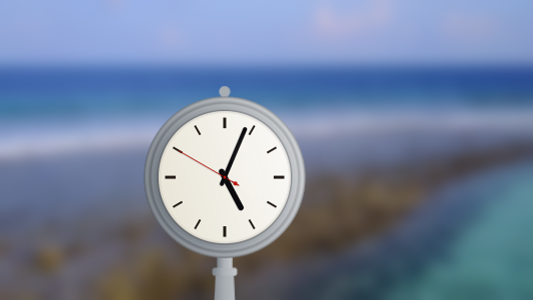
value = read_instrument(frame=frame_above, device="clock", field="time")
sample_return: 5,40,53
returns 5,03,50
